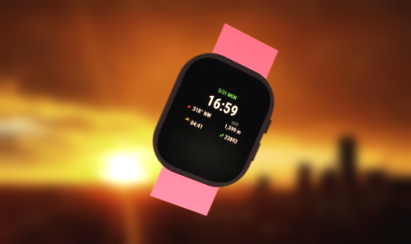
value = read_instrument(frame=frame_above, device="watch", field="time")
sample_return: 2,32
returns 16,59
